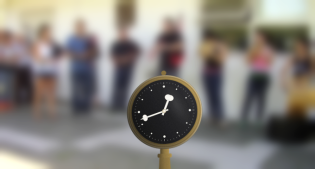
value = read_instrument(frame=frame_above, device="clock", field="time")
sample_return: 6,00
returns 12,42
